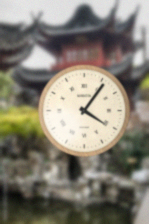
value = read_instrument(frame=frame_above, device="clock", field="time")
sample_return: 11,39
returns 4,06
